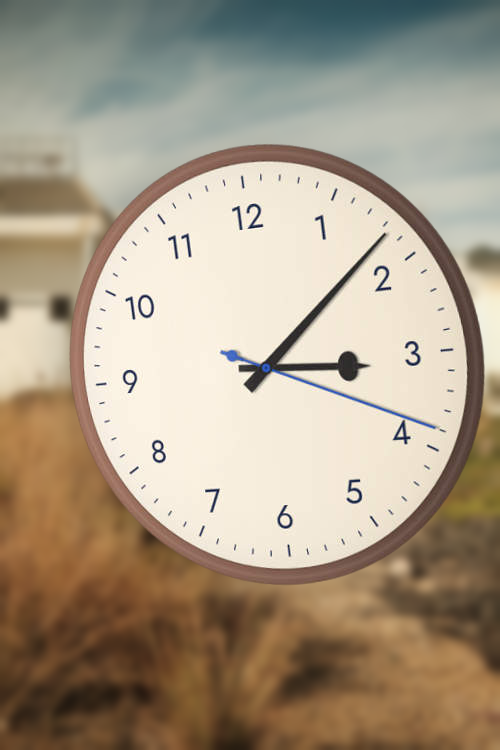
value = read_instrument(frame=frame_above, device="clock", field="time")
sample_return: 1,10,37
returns 3,08,19
